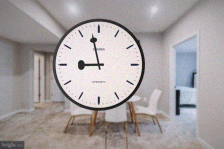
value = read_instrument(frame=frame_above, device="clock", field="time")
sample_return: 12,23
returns 8,58
